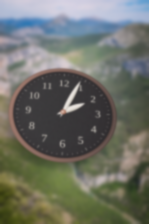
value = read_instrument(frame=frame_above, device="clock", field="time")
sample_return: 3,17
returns 2,04
